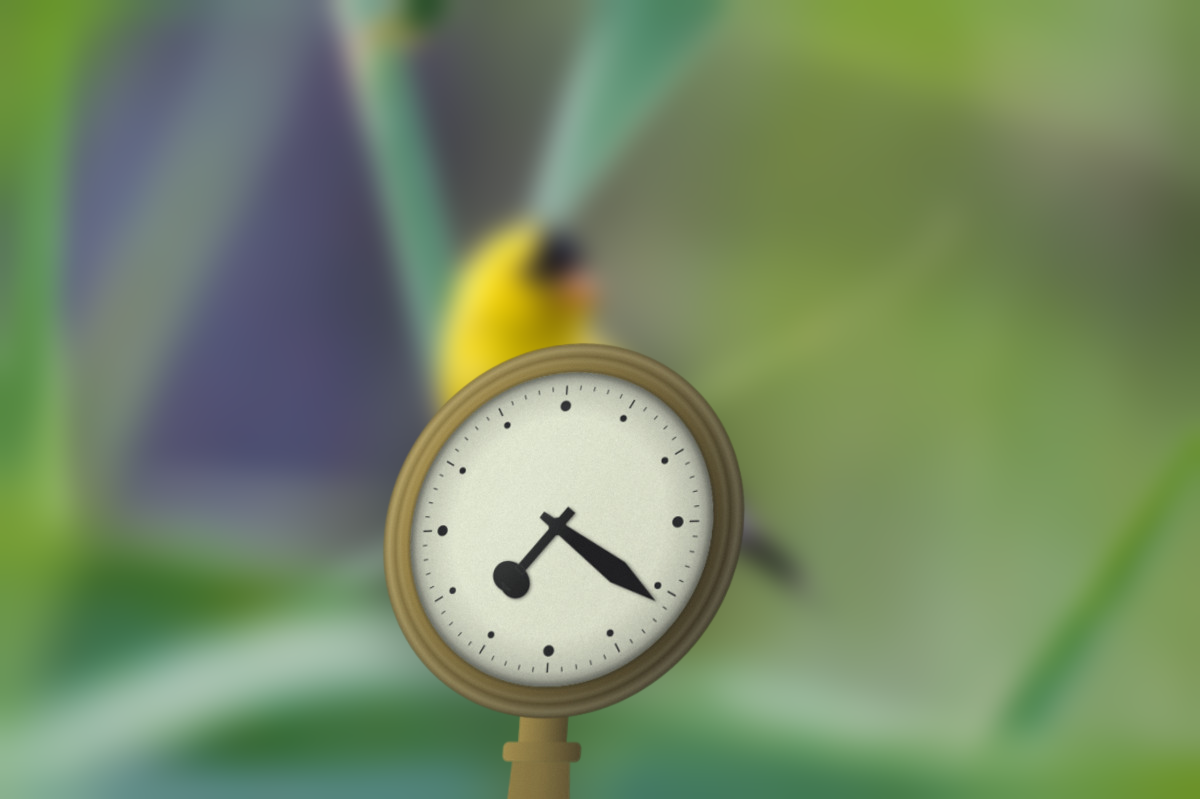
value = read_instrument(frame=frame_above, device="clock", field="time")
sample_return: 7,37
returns 7,21
